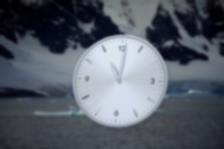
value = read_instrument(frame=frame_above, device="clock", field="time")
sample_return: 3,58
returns 11,01
